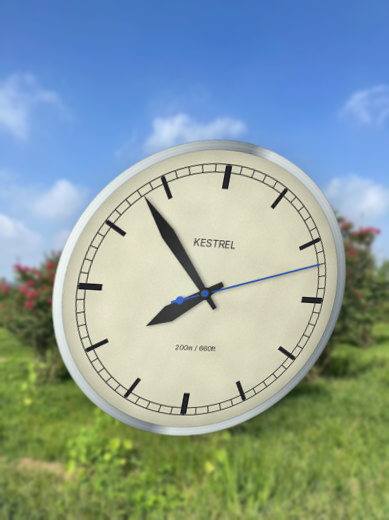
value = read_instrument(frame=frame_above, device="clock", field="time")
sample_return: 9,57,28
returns 7,53,12
